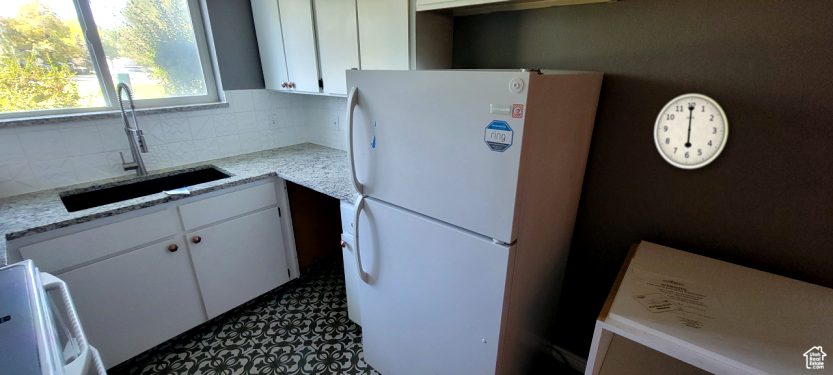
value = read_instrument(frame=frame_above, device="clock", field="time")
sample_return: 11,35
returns 6,00
